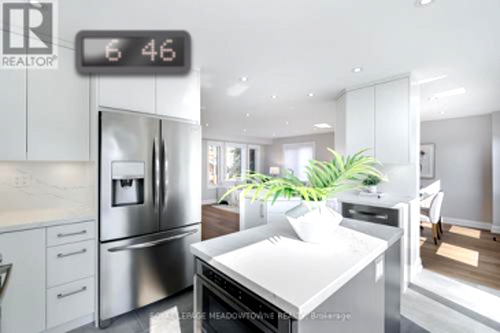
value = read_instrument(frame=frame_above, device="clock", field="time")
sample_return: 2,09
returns 6,46
